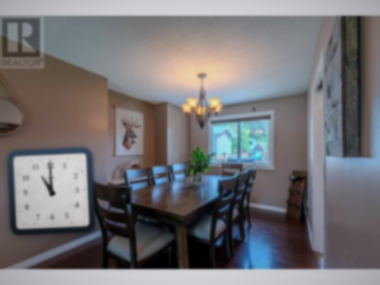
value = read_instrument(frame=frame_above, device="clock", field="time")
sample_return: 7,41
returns 11,00
